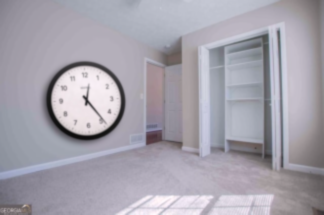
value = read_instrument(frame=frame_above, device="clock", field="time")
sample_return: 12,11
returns 12,24
